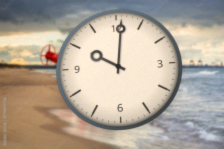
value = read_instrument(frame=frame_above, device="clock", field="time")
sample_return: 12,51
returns 10,01
